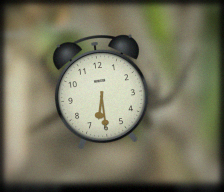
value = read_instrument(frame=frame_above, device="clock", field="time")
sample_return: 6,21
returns 6,30
